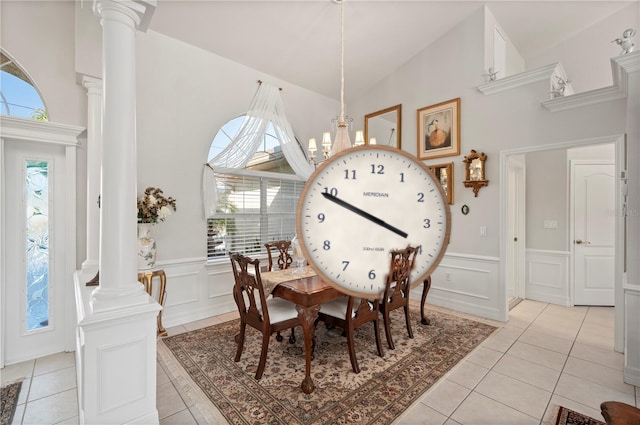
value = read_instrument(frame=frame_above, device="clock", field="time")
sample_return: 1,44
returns 3,49
